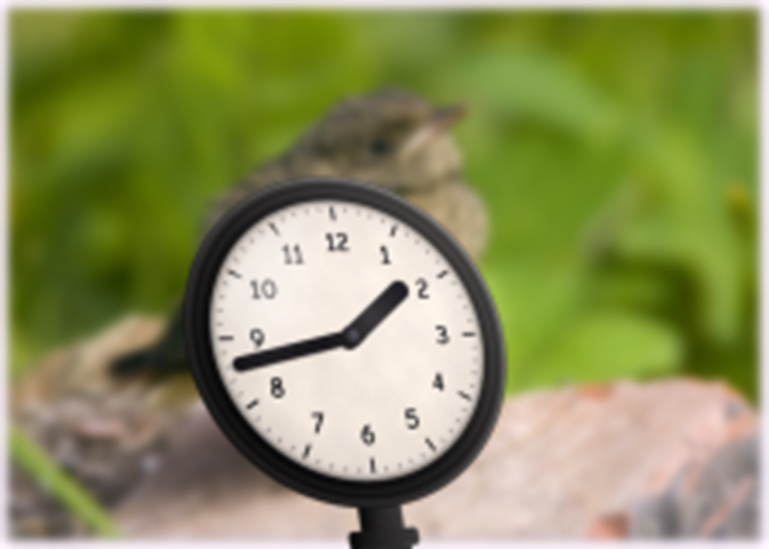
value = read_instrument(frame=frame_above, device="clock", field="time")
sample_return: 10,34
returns 1,43
